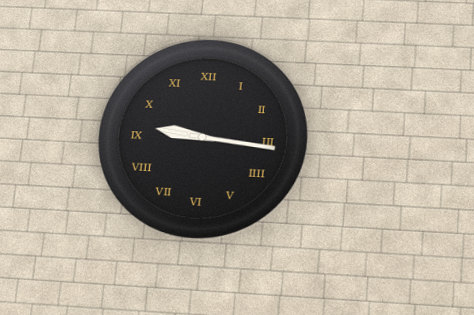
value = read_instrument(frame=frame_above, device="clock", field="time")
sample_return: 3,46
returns 9,16
